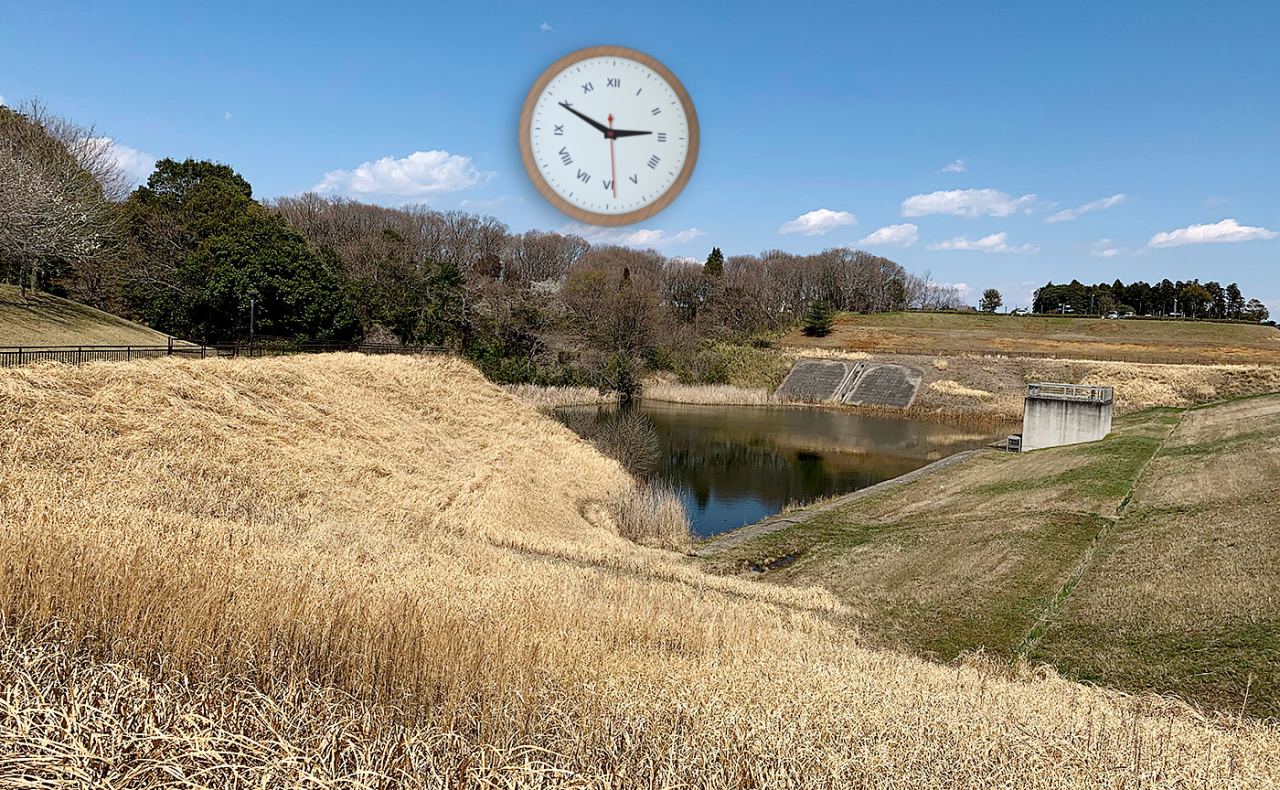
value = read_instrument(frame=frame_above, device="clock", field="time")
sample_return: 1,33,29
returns 2,49,29
